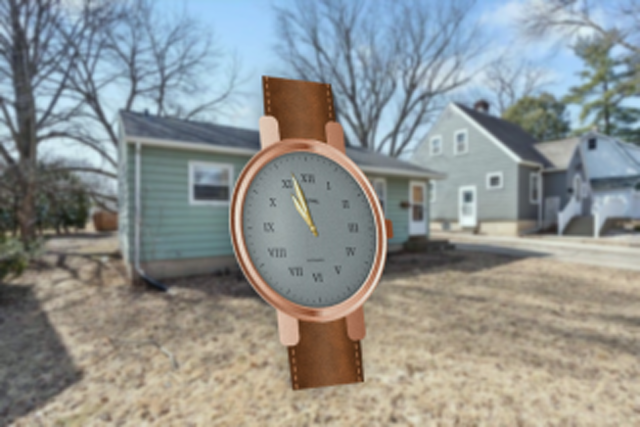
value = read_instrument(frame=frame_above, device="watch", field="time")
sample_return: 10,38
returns 10,57
